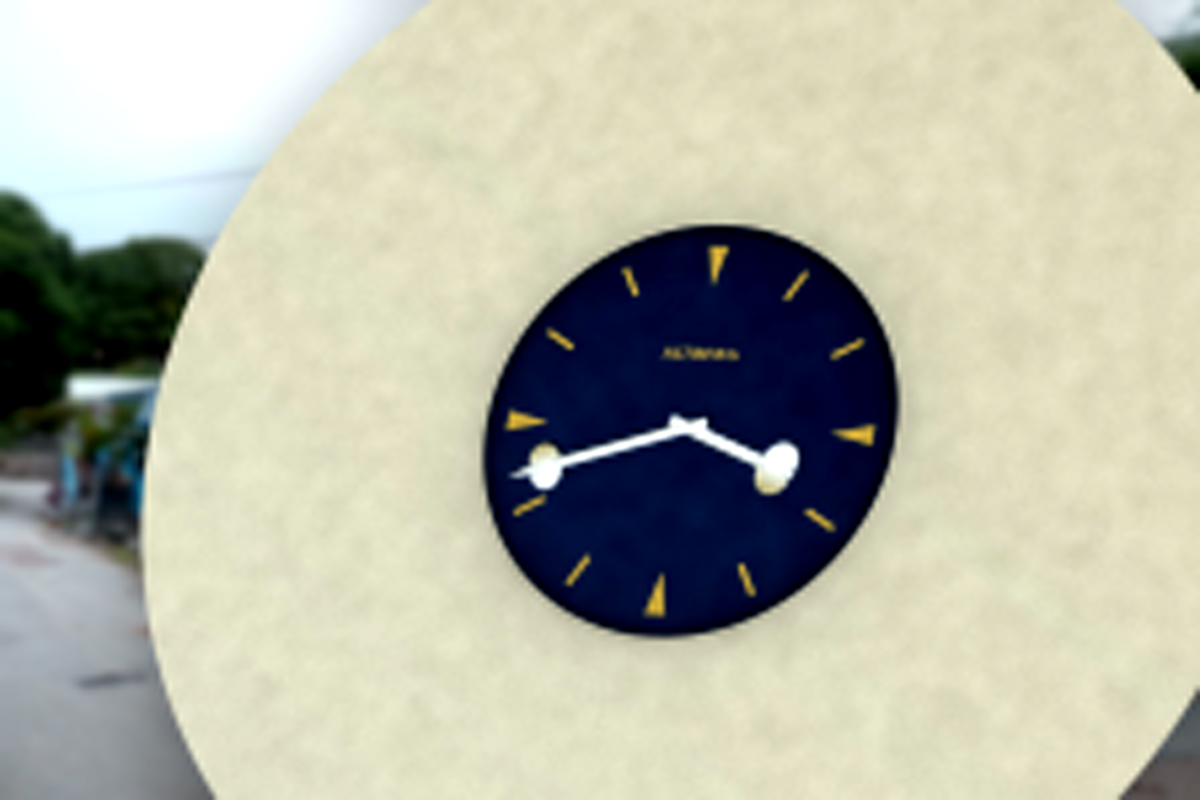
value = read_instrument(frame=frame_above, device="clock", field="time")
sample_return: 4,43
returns 3,42
